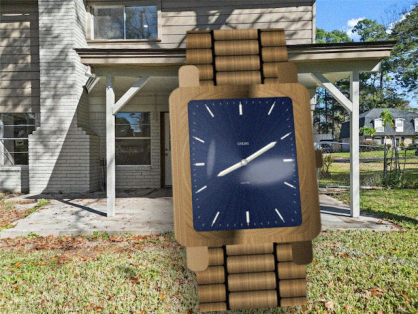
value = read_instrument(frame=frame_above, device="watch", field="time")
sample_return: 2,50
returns 8,10
